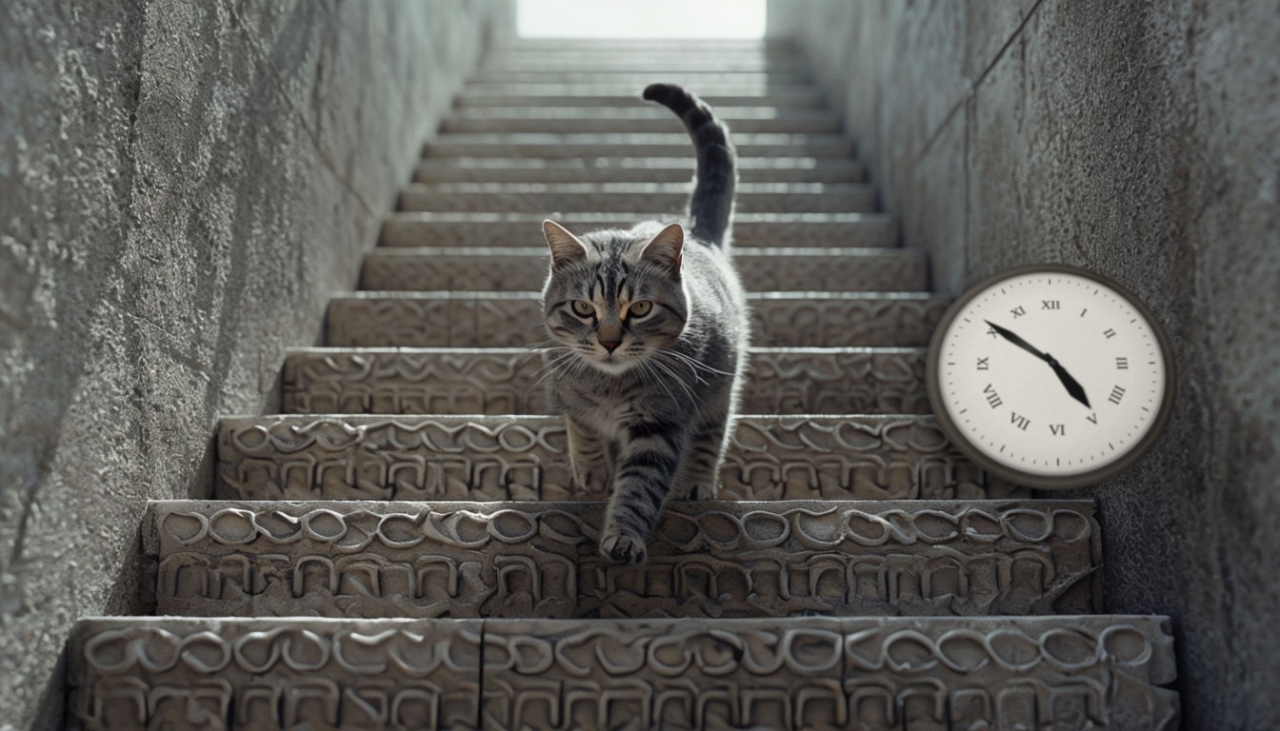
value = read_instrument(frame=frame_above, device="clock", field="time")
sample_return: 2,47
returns 4,51
